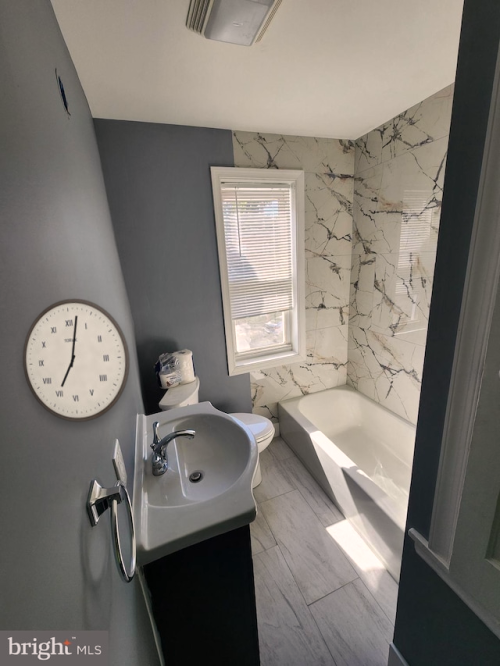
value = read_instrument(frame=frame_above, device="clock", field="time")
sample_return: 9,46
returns 7,02
